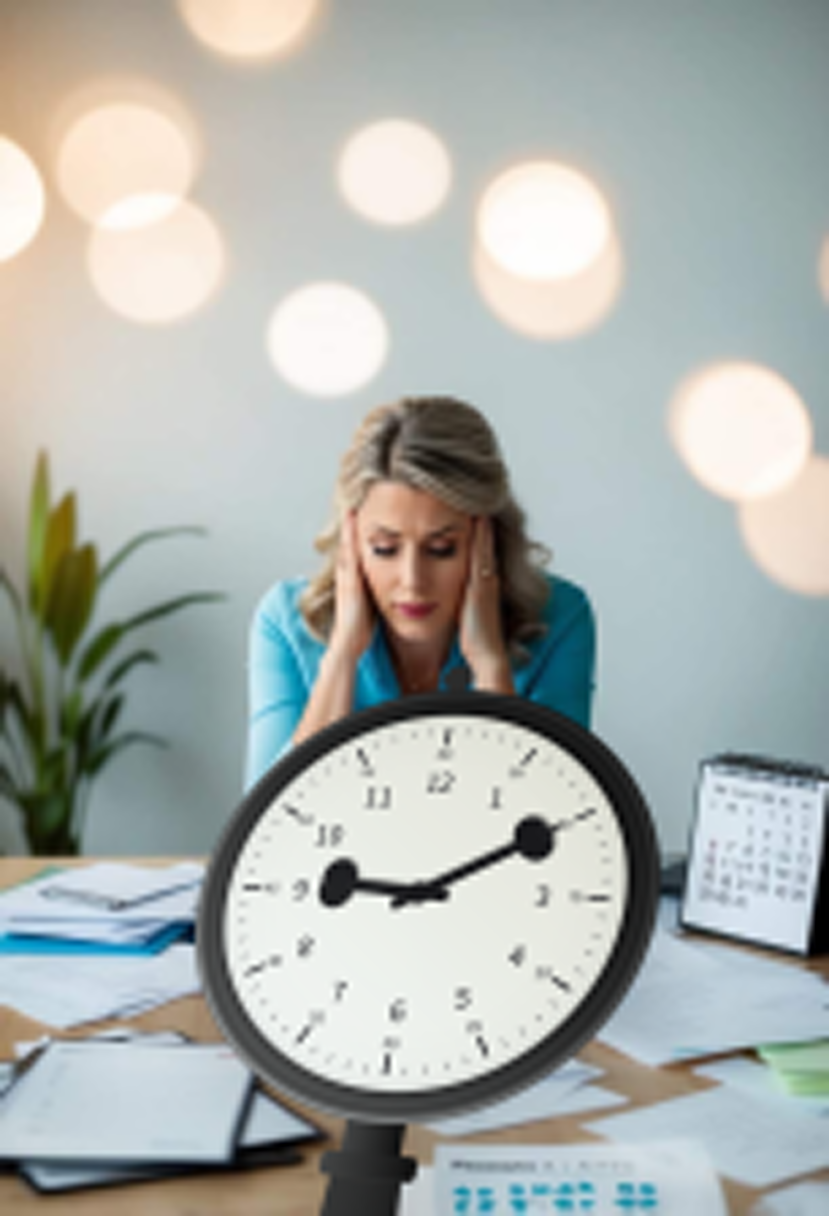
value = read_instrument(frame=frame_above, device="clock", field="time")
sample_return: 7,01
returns 9,10
